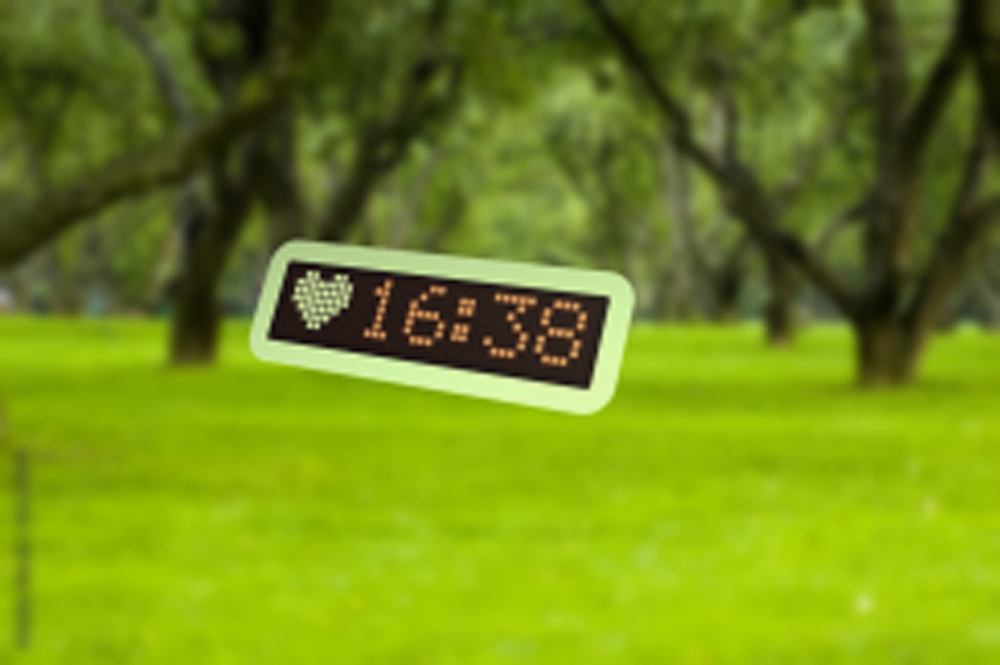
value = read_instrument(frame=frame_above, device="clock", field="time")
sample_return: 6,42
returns 16,38
